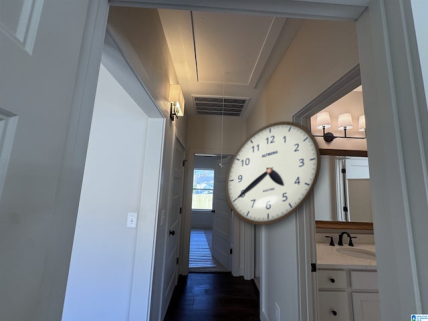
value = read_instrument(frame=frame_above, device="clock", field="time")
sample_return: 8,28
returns 4,40
